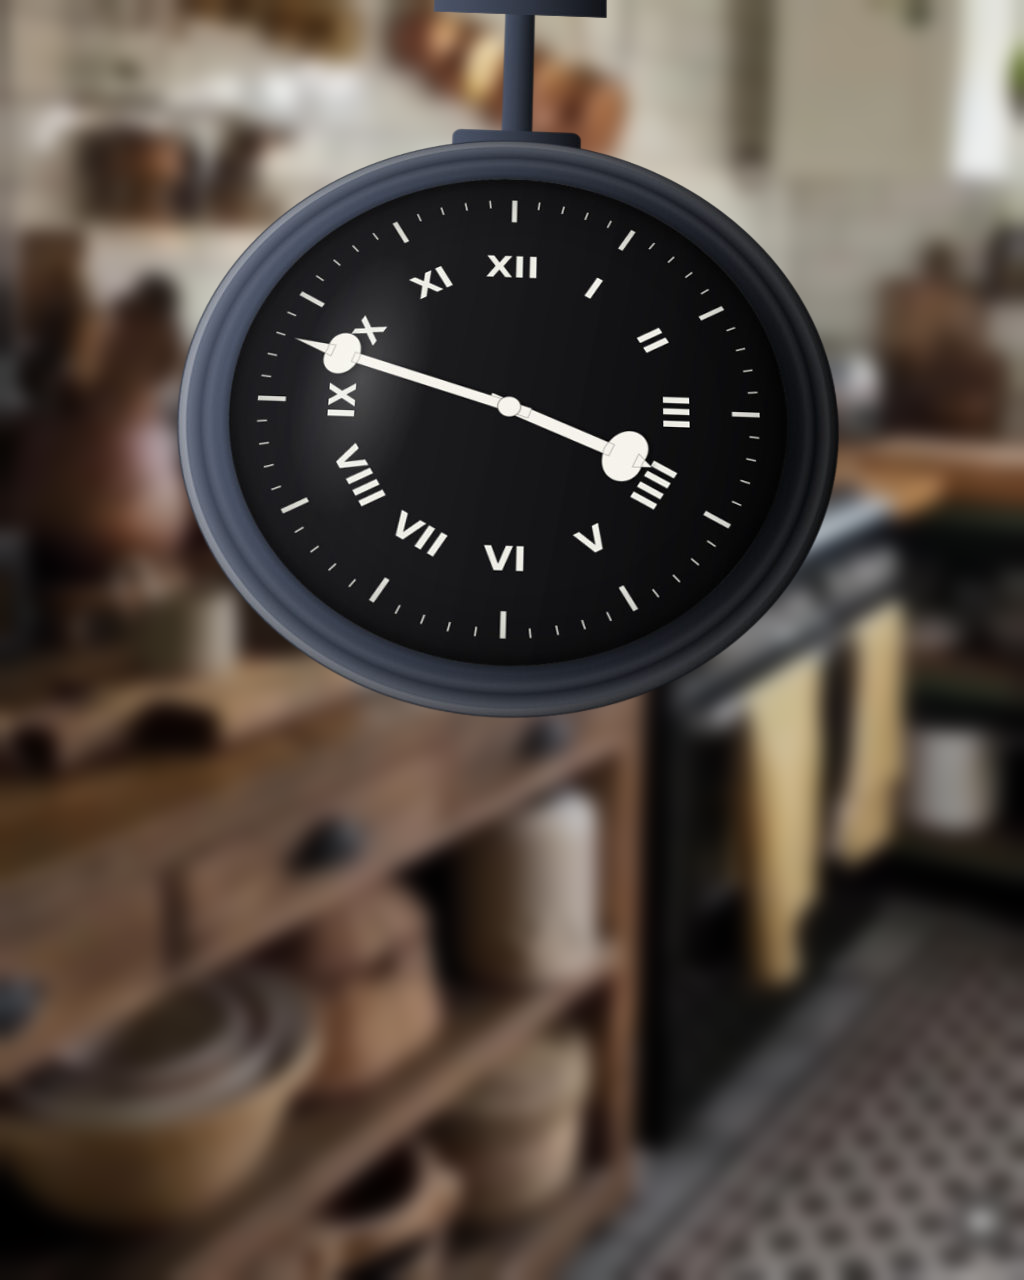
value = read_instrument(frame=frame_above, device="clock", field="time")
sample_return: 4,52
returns 3,48
